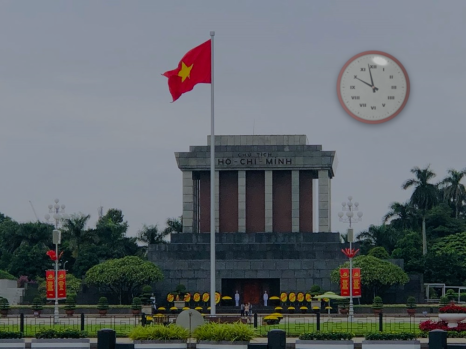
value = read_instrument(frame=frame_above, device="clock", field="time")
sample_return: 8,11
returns 9,58
